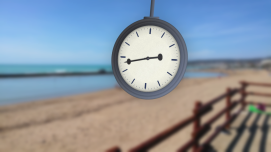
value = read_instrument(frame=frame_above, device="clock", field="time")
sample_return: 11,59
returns 2,43
